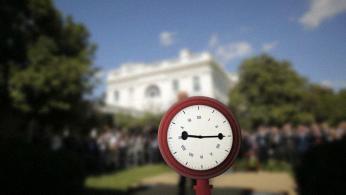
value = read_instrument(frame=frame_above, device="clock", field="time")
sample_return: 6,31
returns 9,15
